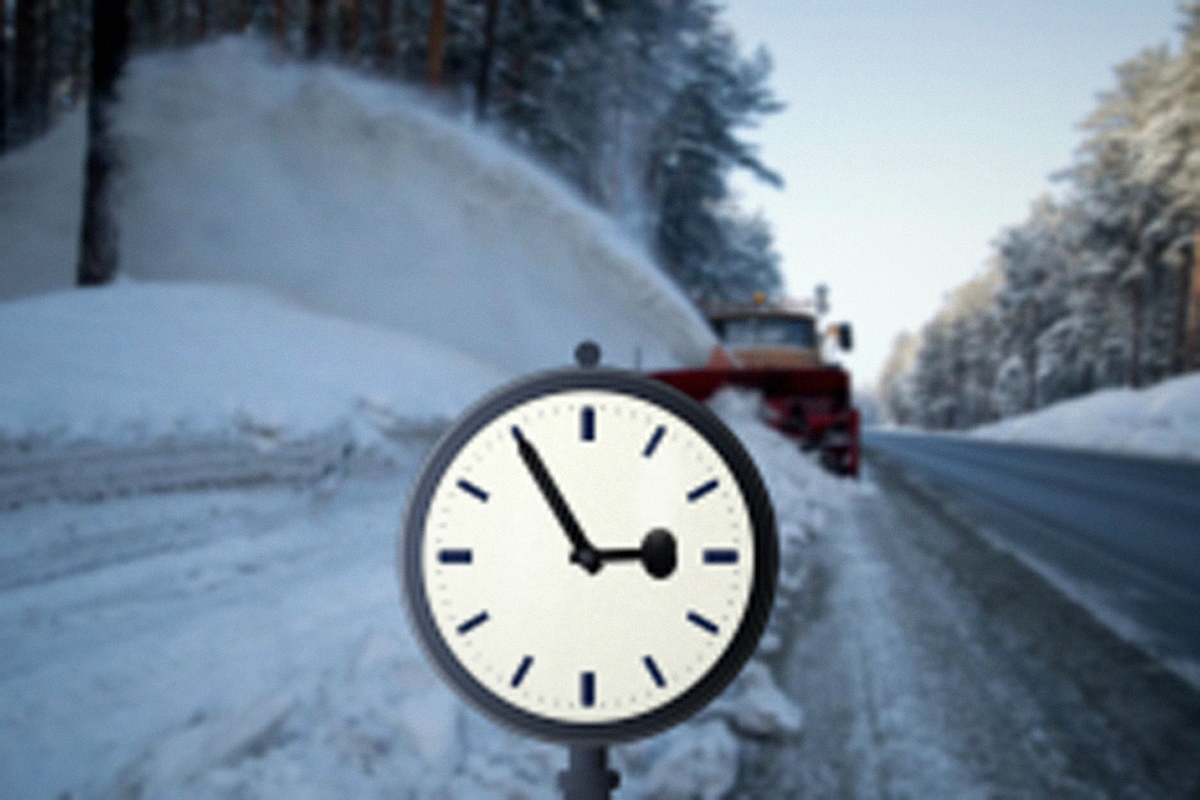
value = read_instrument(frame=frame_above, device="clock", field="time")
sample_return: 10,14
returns 2,55
